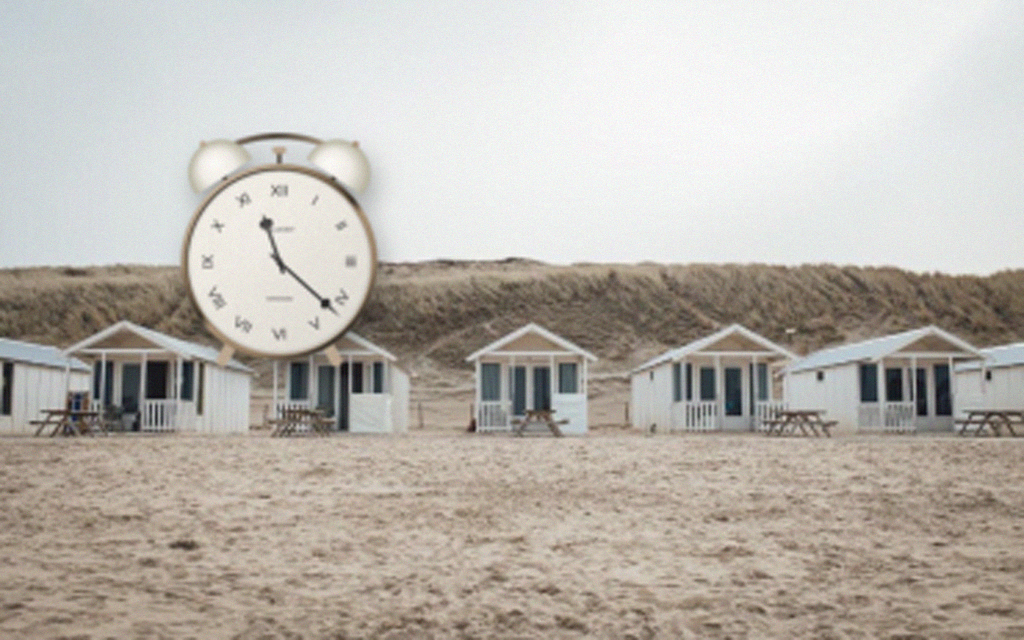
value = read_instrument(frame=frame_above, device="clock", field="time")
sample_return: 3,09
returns 11,22
